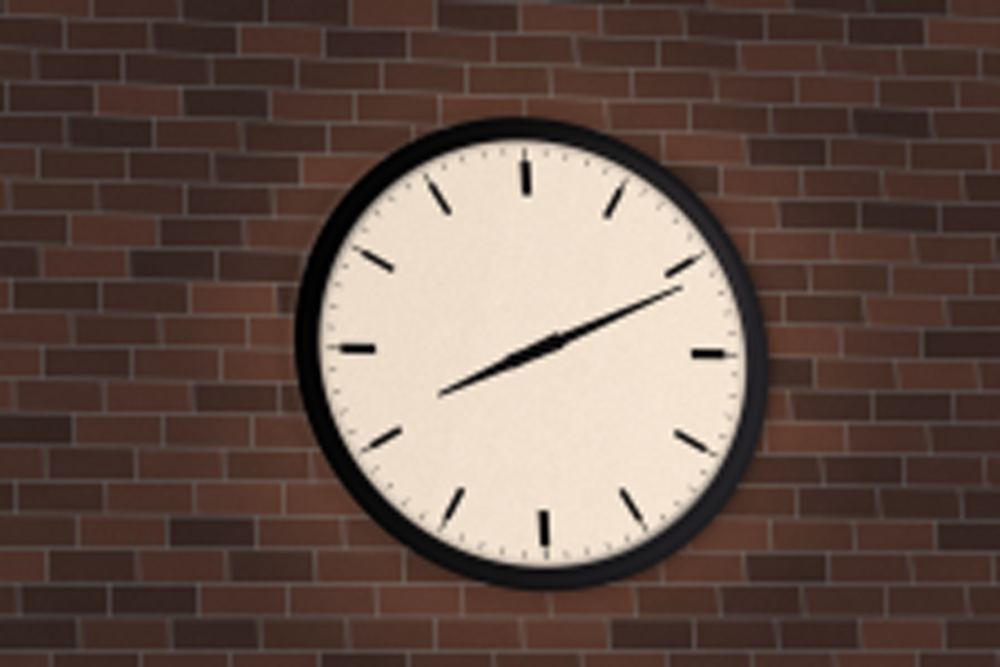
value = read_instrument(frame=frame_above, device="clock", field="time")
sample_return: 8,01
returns 8,11
